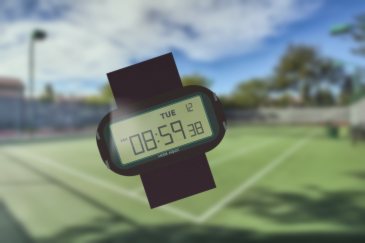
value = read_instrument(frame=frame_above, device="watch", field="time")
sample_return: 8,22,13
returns 8,59,38
